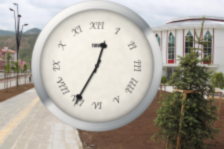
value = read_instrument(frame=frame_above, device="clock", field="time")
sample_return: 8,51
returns 12,35
